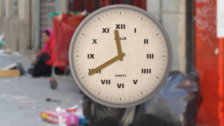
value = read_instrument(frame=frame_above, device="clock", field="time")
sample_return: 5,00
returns 11,40
